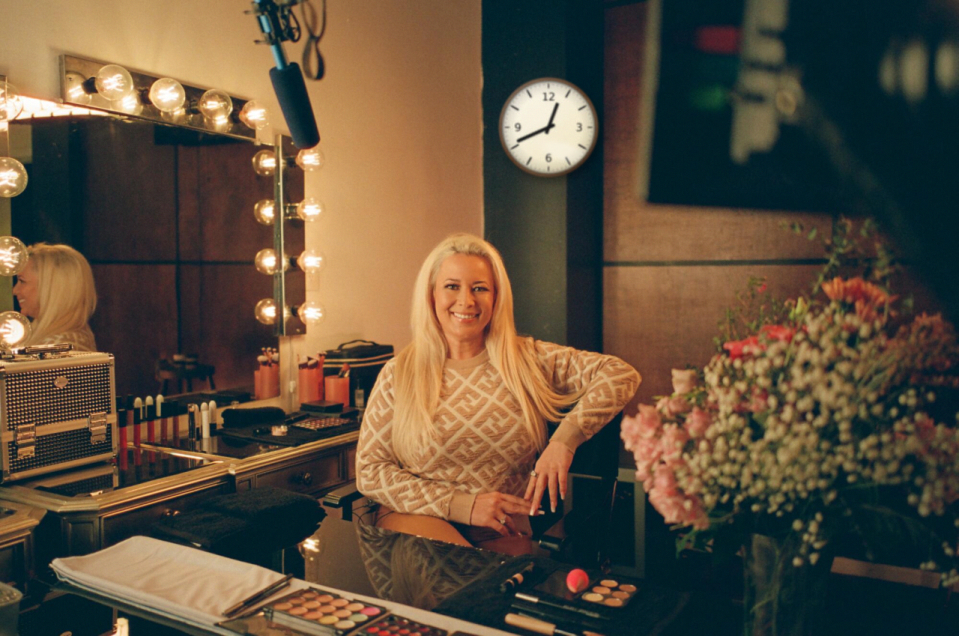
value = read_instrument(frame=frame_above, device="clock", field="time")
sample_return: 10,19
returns 12,41
